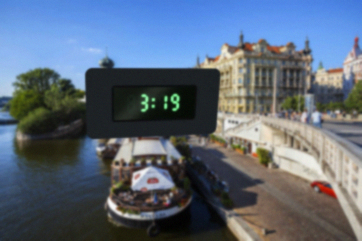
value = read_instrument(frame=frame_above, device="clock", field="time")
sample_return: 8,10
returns 3,19
